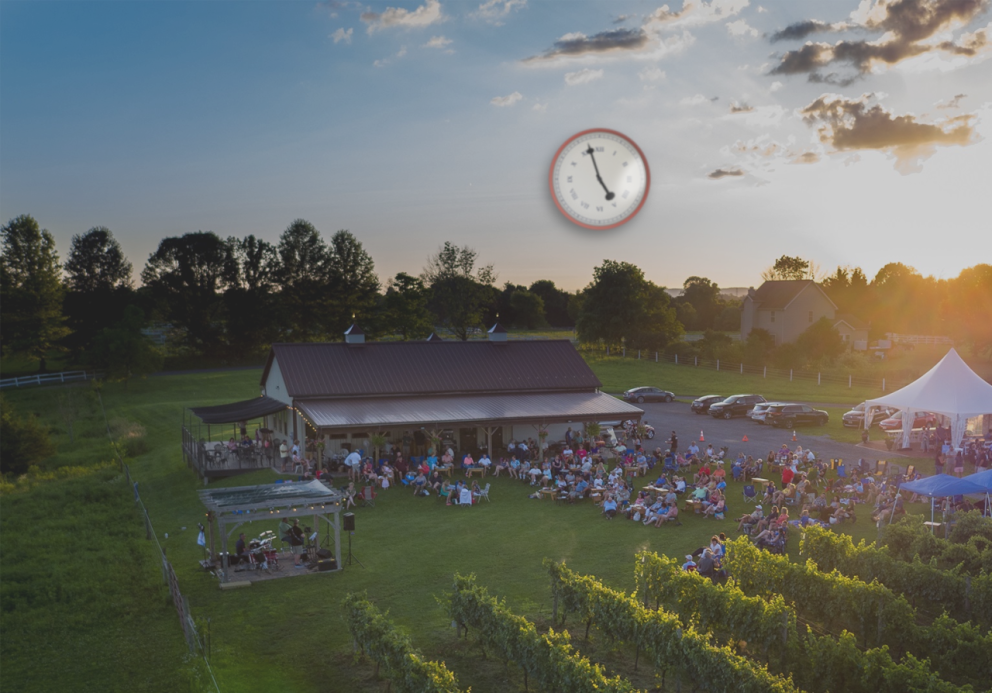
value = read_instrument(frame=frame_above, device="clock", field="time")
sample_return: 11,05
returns 4,57
